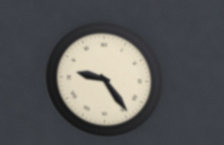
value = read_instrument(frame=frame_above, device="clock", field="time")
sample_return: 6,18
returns 9,24
